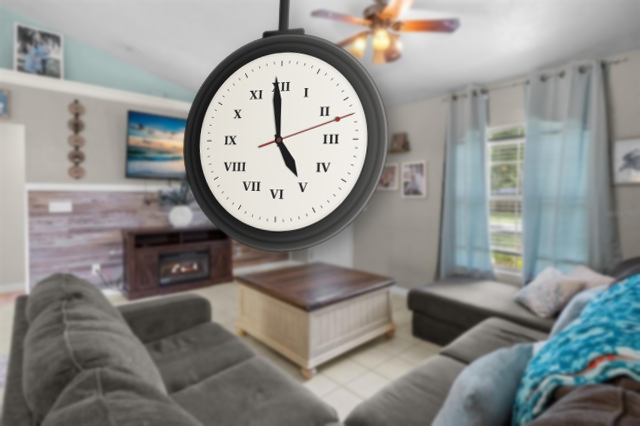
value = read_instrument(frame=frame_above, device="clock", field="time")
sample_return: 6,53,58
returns 4,59,12
